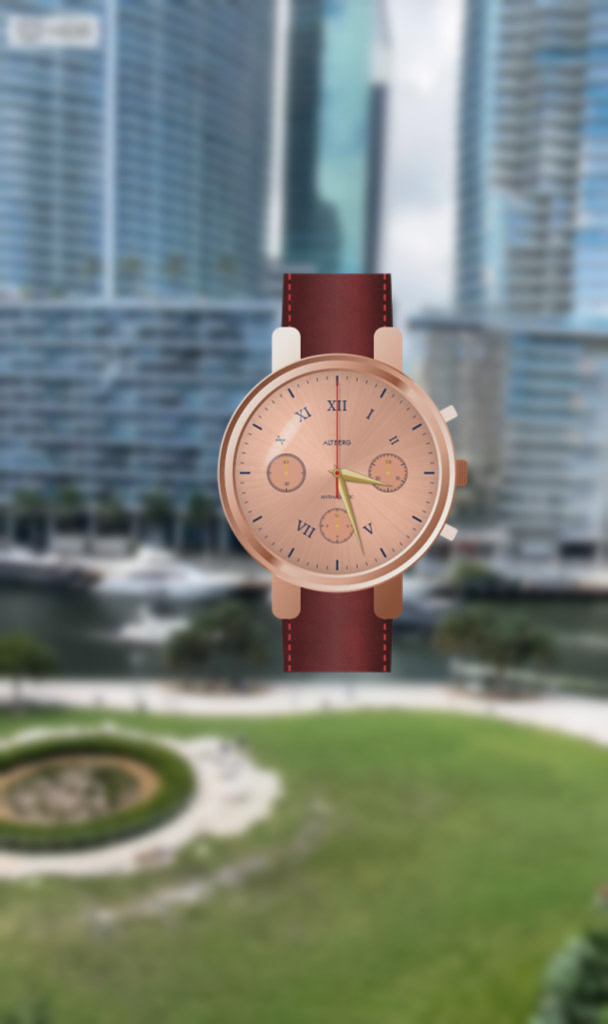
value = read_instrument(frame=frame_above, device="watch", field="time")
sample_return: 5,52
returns 3,27
